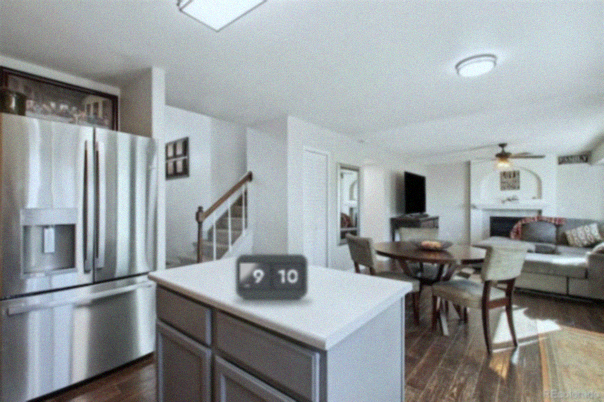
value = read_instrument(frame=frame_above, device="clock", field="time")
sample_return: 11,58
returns 9,10
